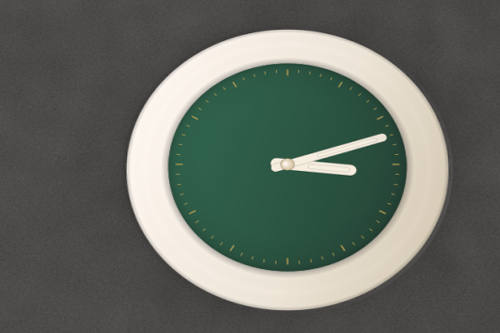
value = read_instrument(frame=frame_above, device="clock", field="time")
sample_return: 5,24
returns 3,12
